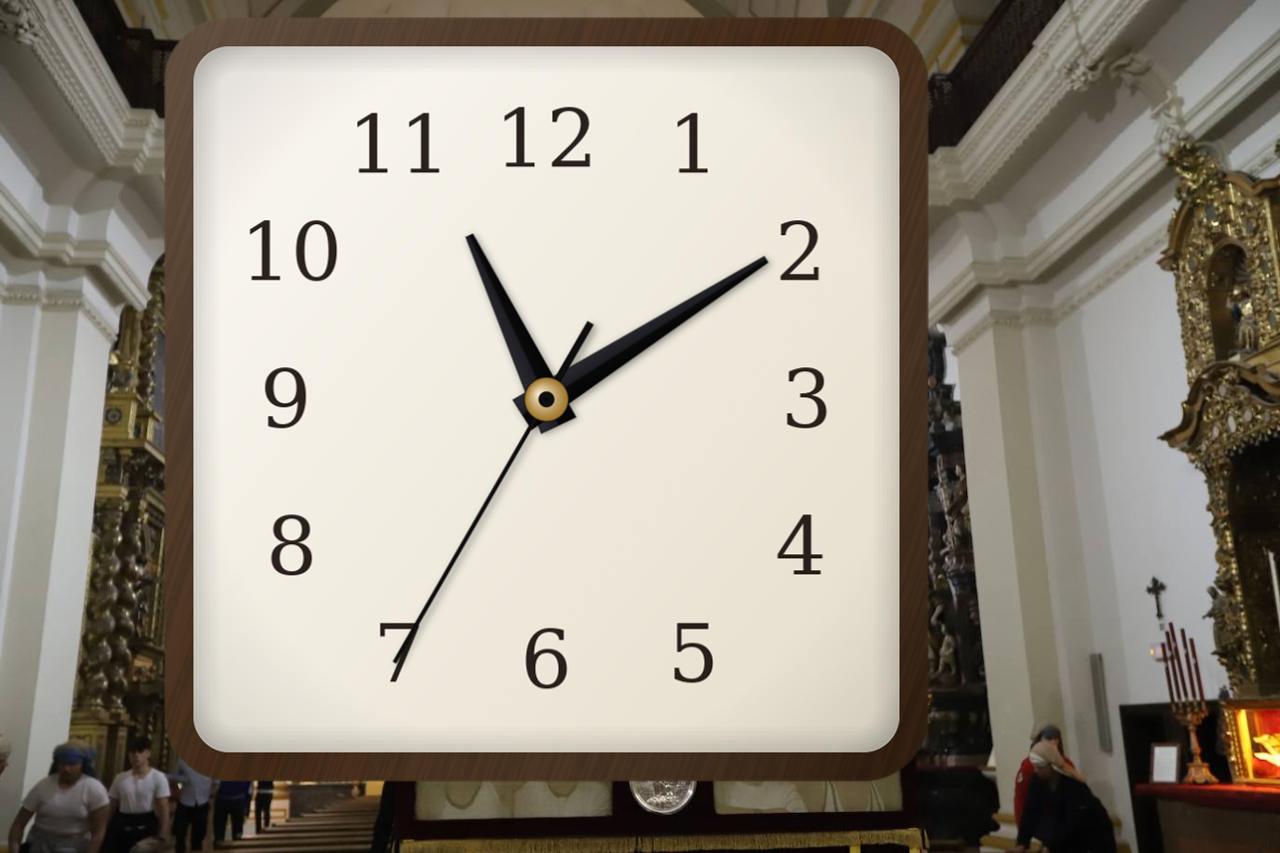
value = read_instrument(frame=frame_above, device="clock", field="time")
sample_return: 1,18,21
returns 11,09,35
